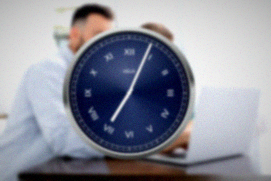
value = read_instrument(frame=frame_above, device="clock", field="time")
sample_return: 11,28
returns 7,04
